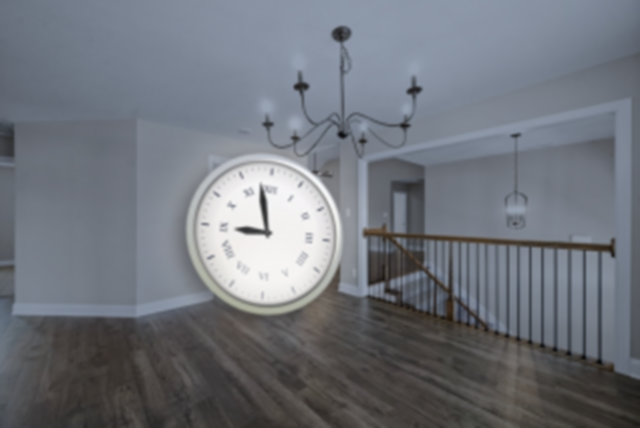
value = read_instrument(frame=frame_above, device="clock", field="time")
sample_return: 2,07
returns 8,58
